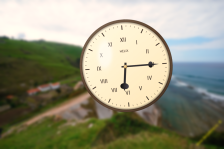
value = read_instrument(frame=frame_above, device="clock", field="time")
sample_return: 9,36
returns 6,15
